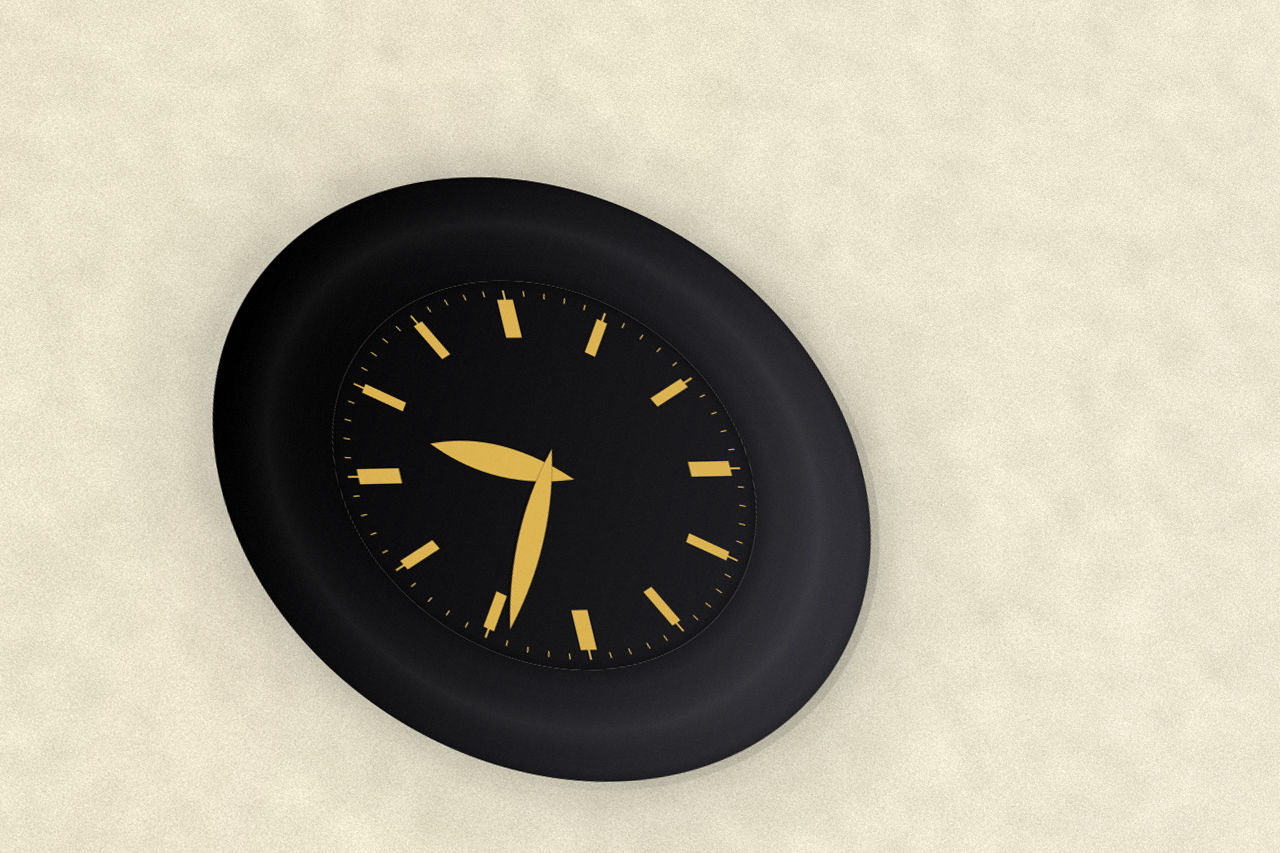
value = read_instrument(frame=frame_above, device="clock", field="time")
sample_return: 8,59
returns 9,34
